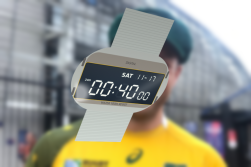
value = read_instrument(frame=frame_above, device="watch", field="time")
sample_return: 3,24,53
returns 0,40,00
